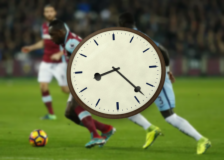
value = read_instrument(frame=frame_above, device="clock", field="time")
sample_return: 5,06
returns 8,23
